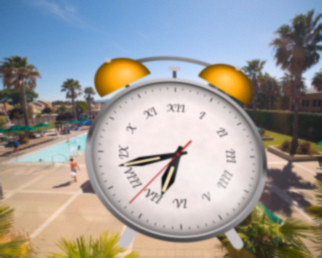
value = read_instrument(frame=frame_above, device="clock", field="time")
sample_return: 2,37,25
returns 6,42,37
